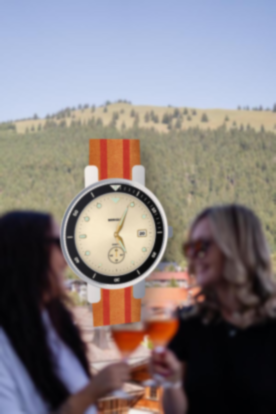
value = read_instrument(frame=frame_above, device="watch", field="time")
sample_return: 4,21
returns 5,04
